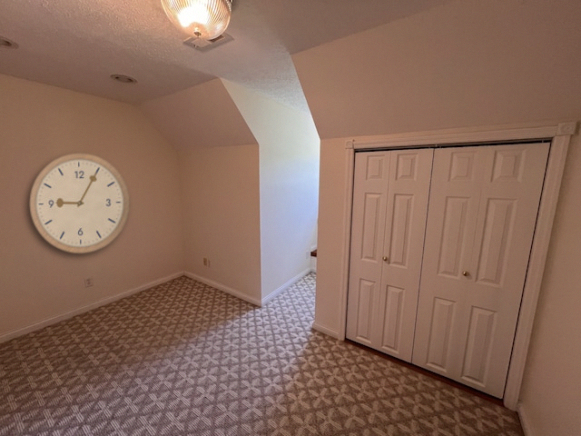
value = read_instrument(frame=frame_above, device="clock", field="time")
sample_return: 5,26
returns 9,05
